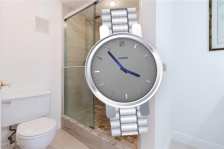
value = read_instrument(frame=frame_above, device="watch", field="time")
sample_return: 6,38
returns 3,54
